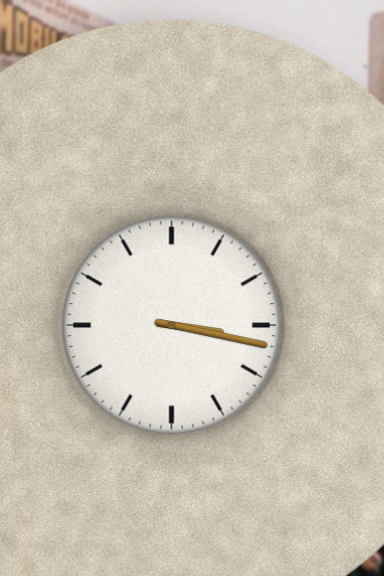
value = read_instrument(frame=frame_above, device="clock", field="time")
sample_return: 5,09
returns 3,17
